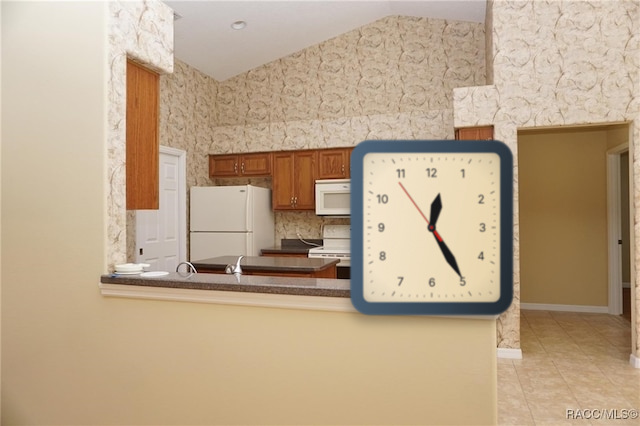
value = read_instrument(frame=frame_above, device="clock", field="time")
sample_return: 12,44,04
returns 12,24,54
